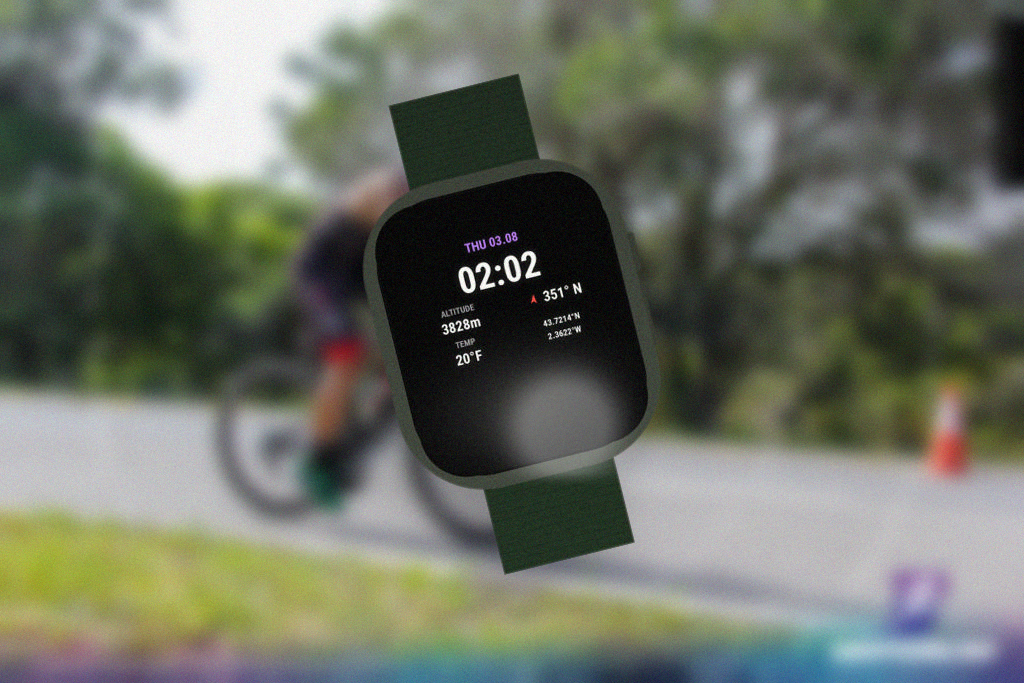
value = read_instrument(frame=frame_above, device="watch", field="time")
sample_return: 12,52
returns 2,02
